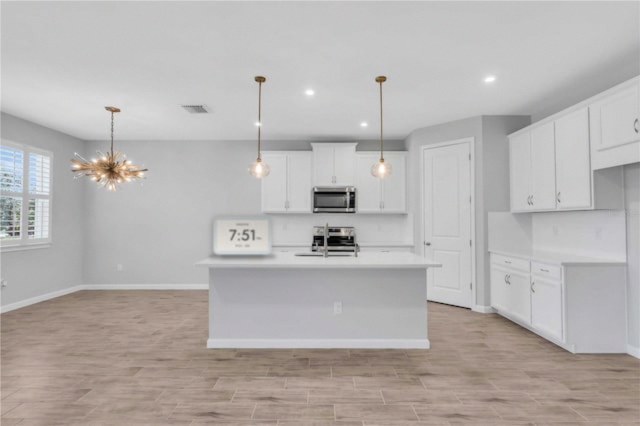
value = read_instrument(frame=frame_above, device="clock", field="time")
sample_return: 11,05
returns 7,51
